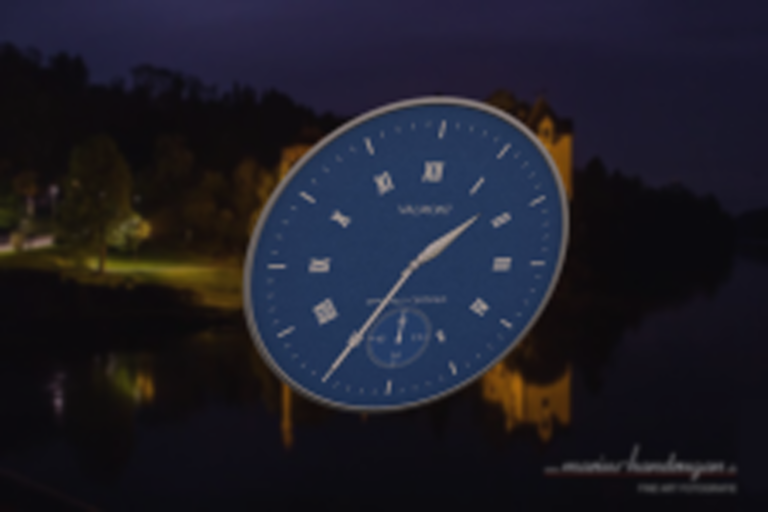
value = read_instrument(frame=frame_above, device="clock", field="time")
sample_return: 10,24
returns 1,35
